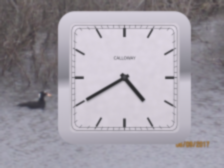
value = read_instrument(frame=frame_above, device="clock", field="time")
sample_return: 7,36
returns 4,40
